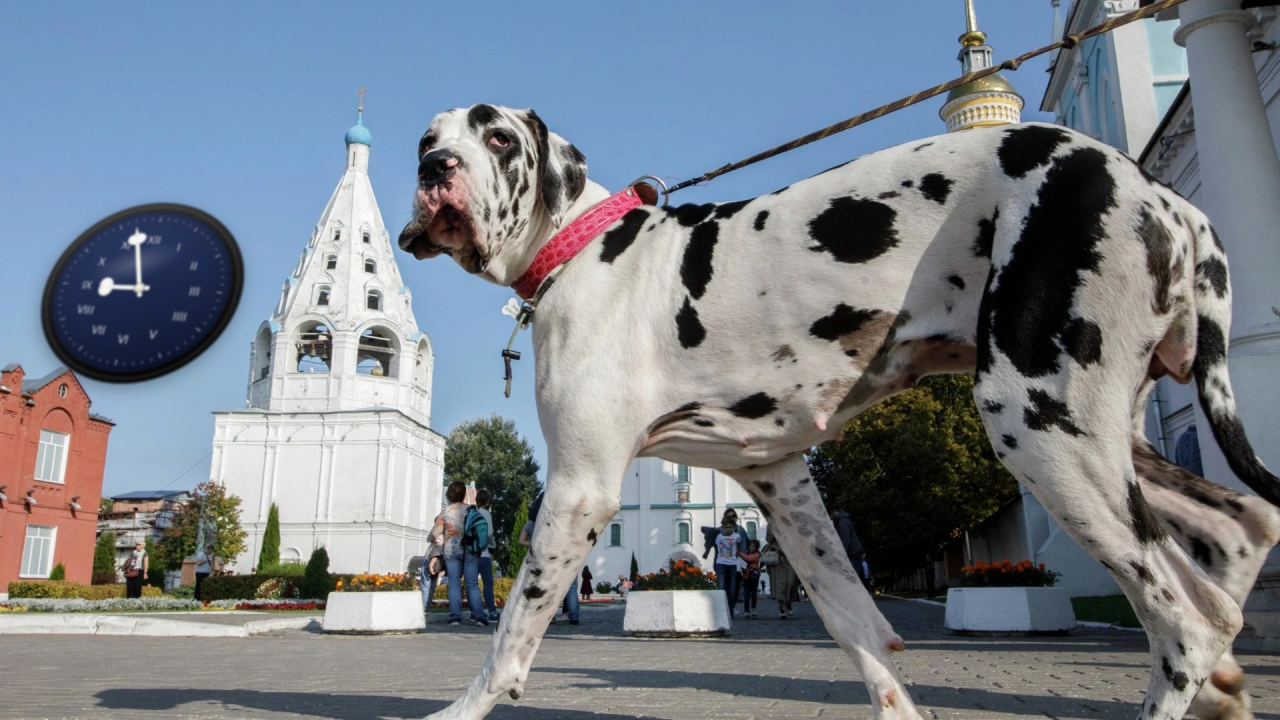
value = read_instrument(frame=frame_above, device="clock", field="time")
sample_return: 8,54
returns 8,57
